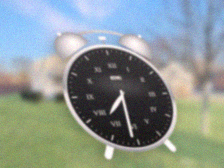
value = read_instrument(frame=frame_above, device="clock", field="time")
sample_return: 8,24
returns 7,31
